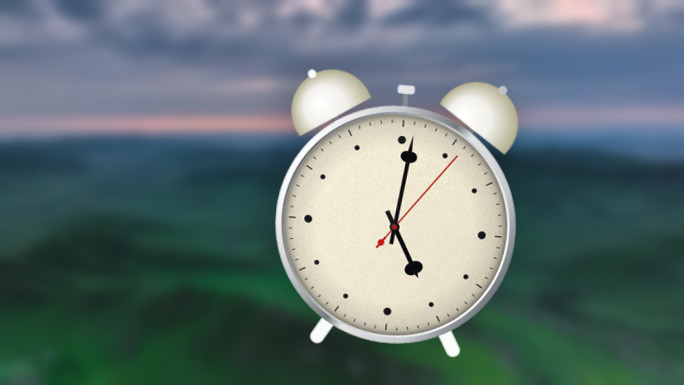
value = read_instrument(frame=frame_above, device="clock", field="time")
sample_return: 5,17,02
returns 5,01,06
